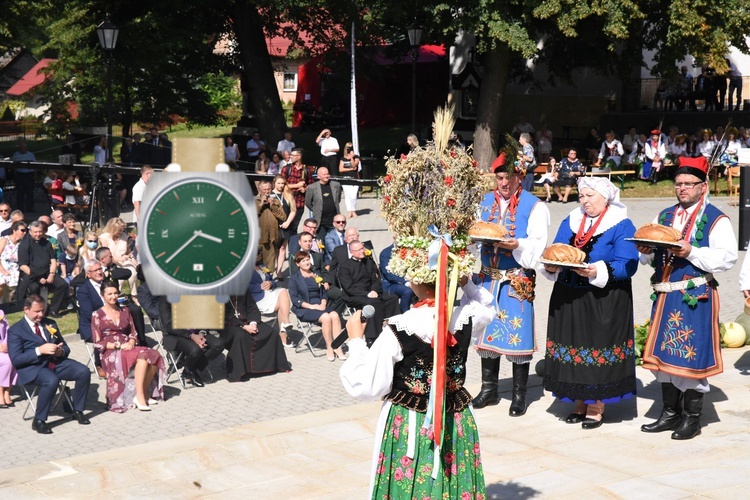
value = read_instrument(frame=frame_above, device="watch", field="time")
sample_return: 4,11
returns 3,38
